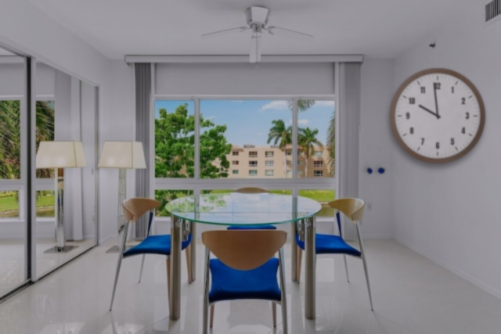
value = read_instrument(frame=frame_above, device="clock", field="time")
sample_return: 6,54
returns 9,59
